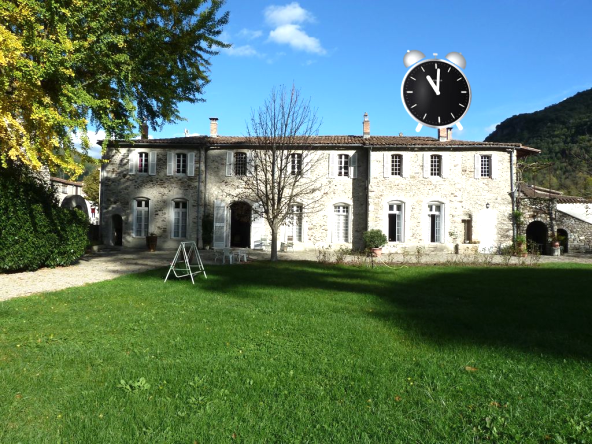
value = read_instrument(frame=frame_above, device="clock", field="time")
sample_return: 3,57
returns 11,01
